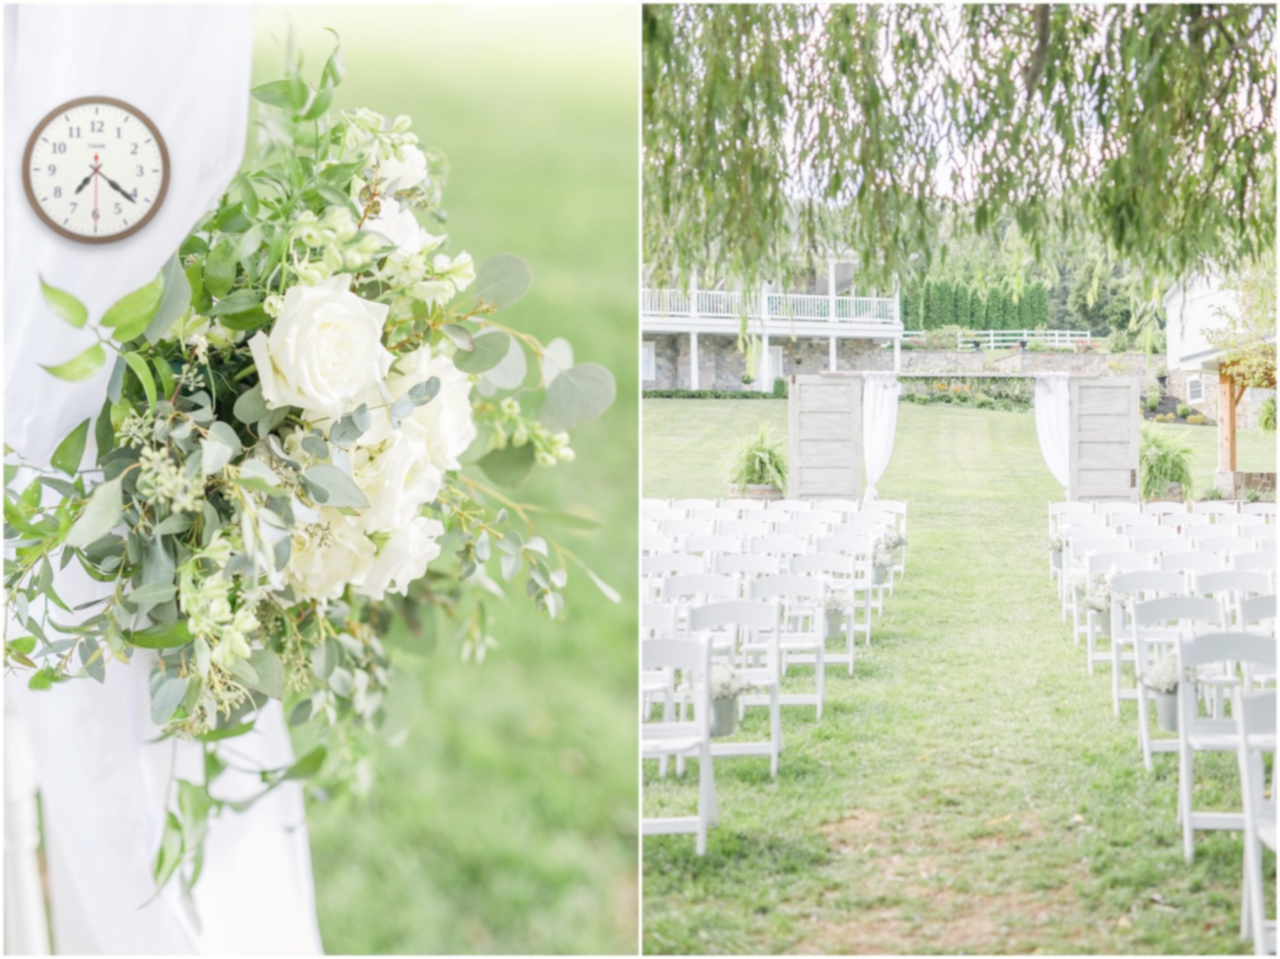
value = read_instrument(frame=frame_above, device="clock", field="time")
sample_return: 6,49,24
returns 7,21,30
